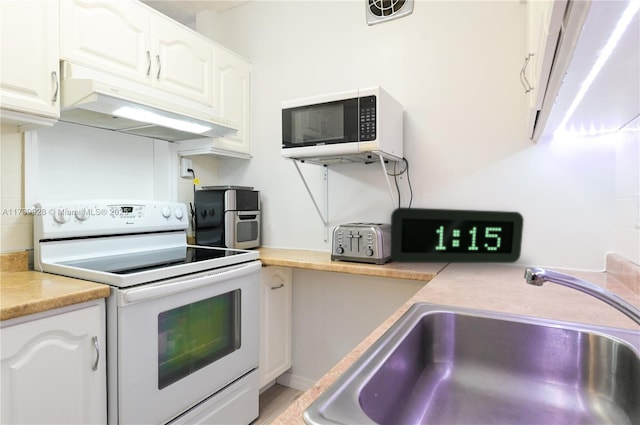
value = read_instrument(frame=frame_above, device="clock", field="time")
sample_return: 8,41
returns 1,15
